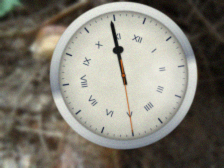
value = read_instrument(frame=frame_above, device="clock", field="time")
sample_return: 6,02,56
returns 10,54,25
